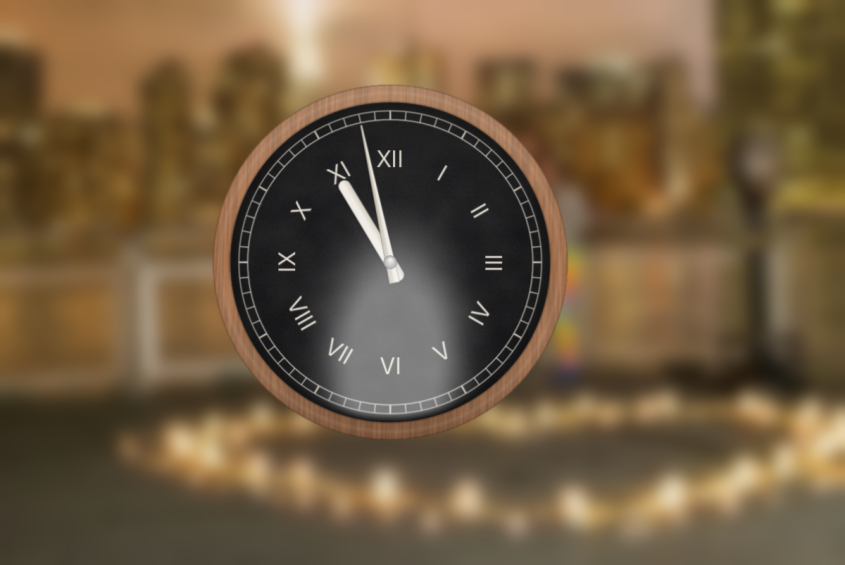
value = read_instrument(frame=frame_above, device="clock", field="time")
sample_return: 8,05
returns 10,58
